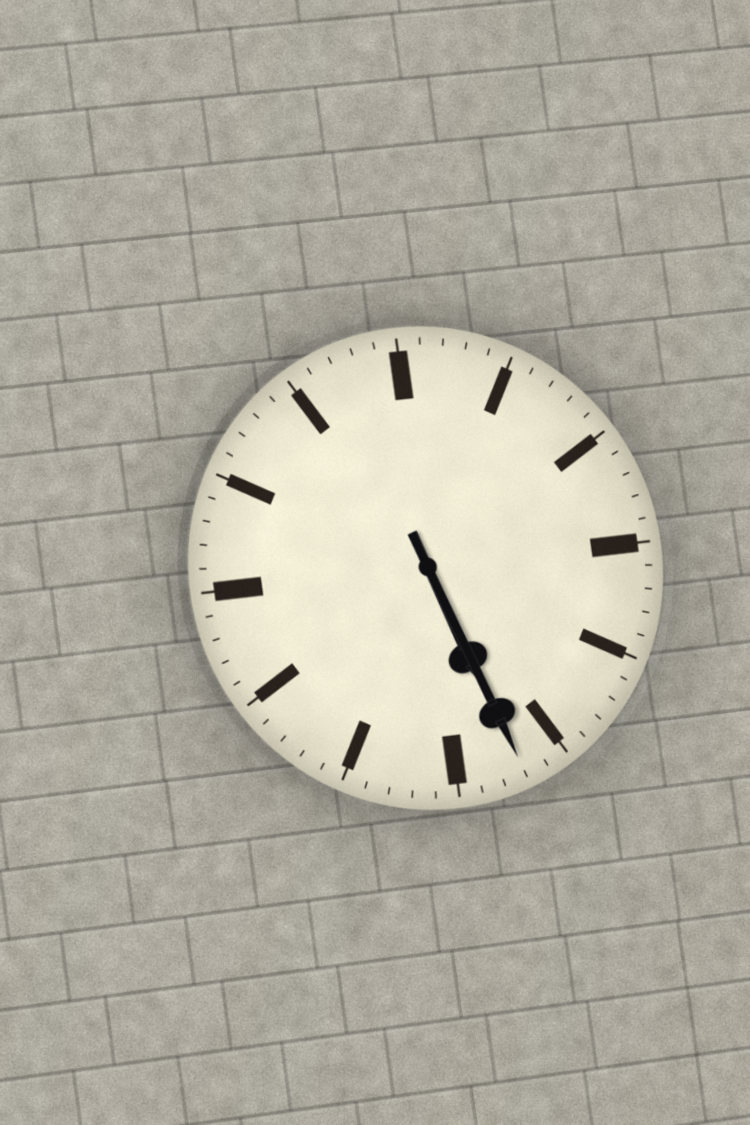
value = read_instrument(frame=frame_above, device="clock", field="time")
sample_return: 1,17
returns 5,27
